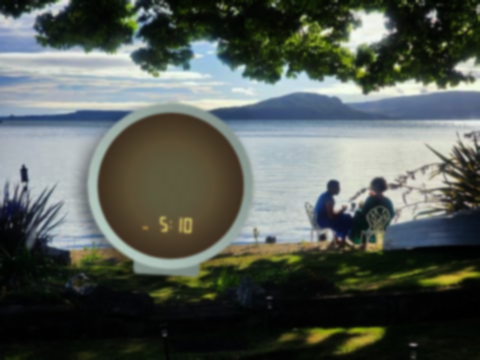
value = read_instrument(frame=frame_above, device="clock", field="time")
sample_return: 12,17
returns 5,10
